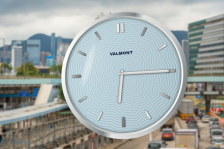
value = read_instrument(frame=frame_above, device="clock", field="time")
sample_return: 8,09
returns 6,15
